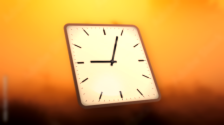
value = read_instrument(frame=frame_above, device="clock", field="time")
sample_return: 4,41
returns 9,04
